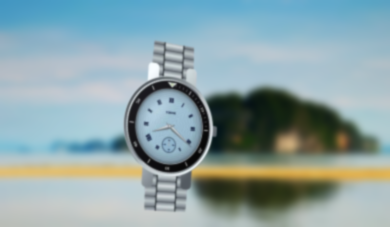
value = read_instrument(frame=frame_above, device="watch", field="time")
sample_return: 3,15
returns 8,21
